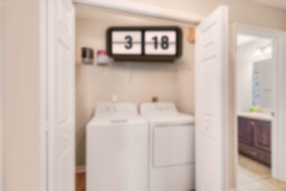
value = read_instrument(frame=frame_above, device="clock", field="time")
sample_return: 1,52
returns 3,18
